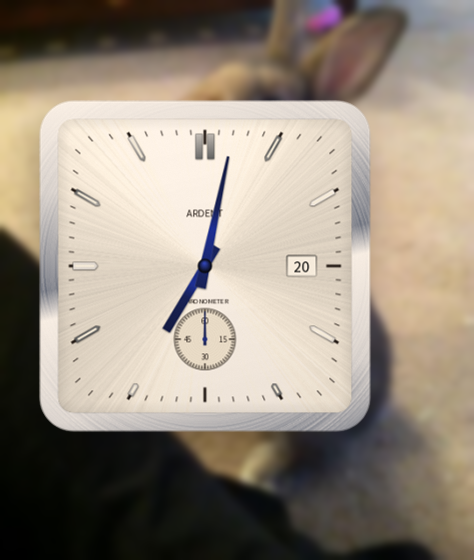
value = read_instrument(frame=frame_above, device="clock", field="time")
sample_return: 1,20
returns 7,02
